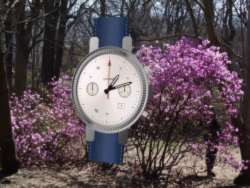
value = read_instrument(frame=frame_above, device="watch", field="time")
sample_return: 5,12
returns 1,12
